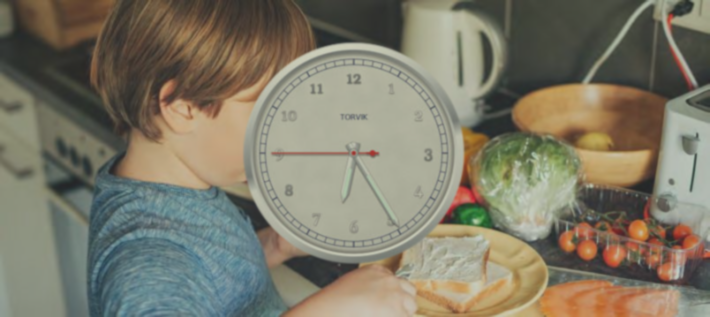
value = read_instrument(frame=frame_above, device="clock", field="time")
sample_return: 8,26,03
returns 6,24,45
